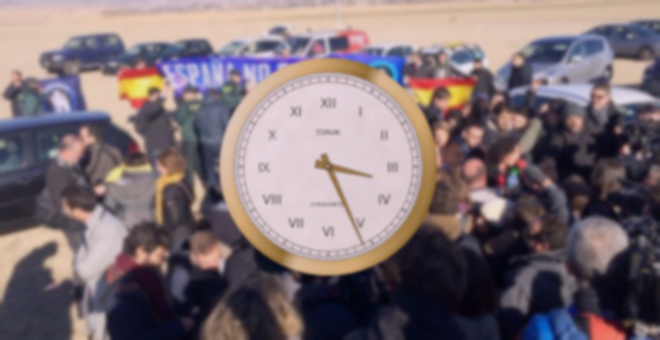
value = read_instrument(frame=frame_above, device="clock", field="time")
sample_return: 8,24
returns 3,26
